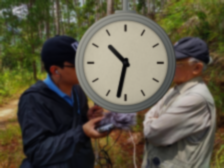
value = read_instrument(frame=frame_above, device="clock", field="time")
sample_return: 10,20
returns 10,32
